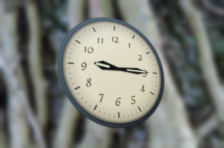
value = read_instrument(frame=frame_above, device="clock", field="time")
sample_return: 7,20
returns 9,15
